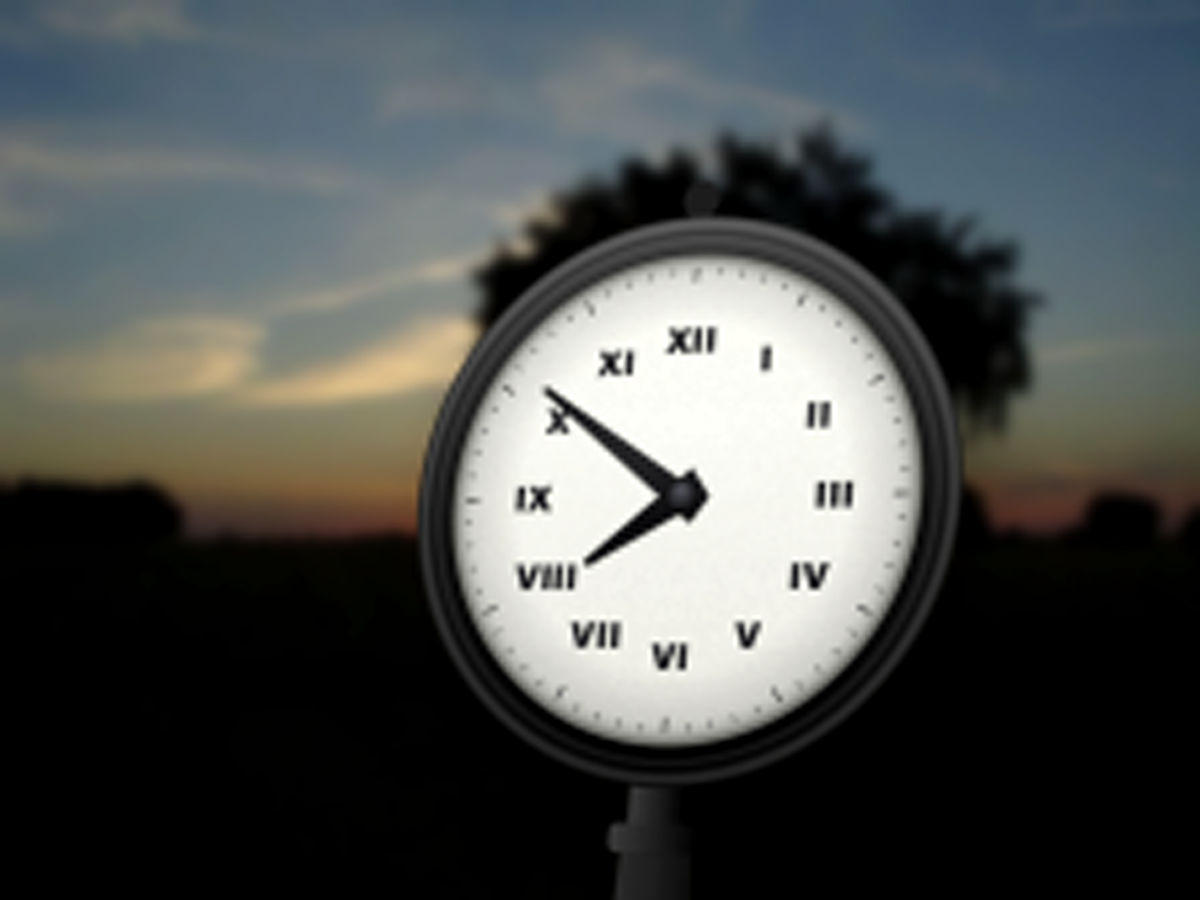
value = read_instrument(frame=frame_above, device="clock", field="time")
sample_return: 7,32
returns 7,51
